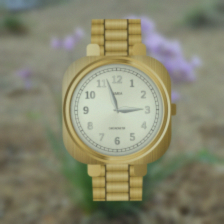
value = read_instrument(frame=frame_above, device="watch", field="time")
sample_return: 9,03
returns 2,57
